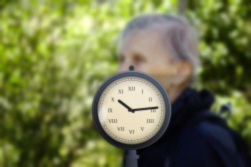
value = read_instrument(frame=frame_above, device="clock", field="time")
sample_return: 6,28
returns 10,14
